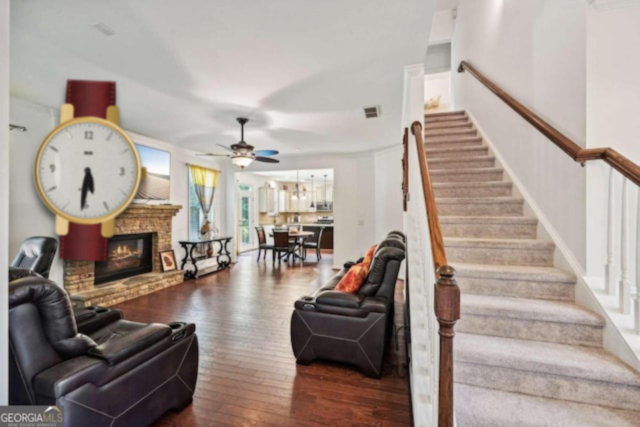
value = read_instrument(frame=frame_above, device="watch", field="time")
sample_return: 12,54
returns 5,31
